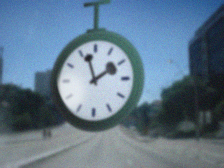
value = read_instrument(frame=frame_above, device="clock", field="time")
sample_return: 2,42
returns 1,57
